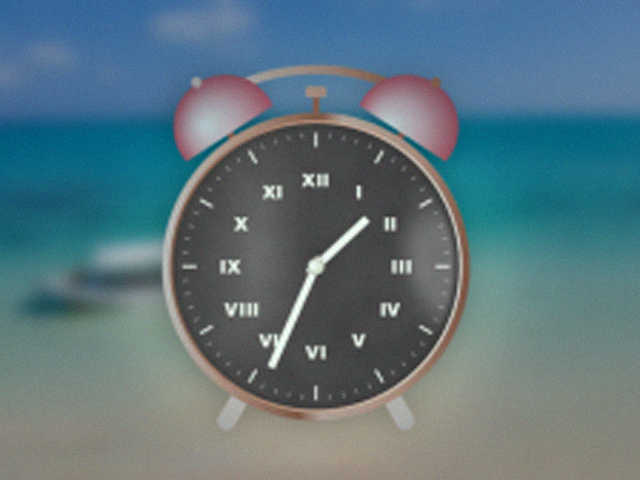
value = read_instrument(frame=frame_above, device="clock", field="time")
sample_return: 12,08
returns 1,34
